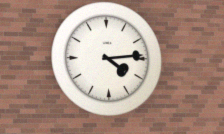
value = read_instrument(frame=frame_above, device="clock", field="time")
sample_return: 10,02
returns 4,14
